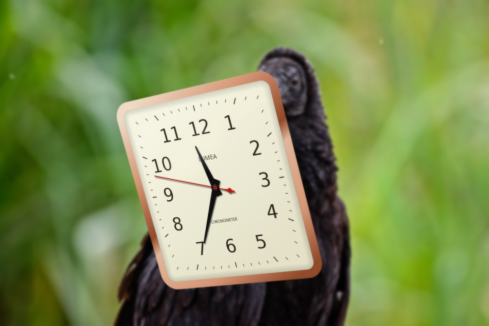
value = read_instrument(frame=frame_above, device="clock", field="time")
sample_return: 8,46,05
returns 11,34,48
